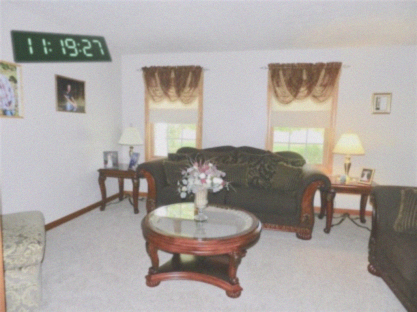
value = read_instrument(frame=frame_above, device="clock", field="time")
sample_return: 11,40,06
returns 11,19,27
